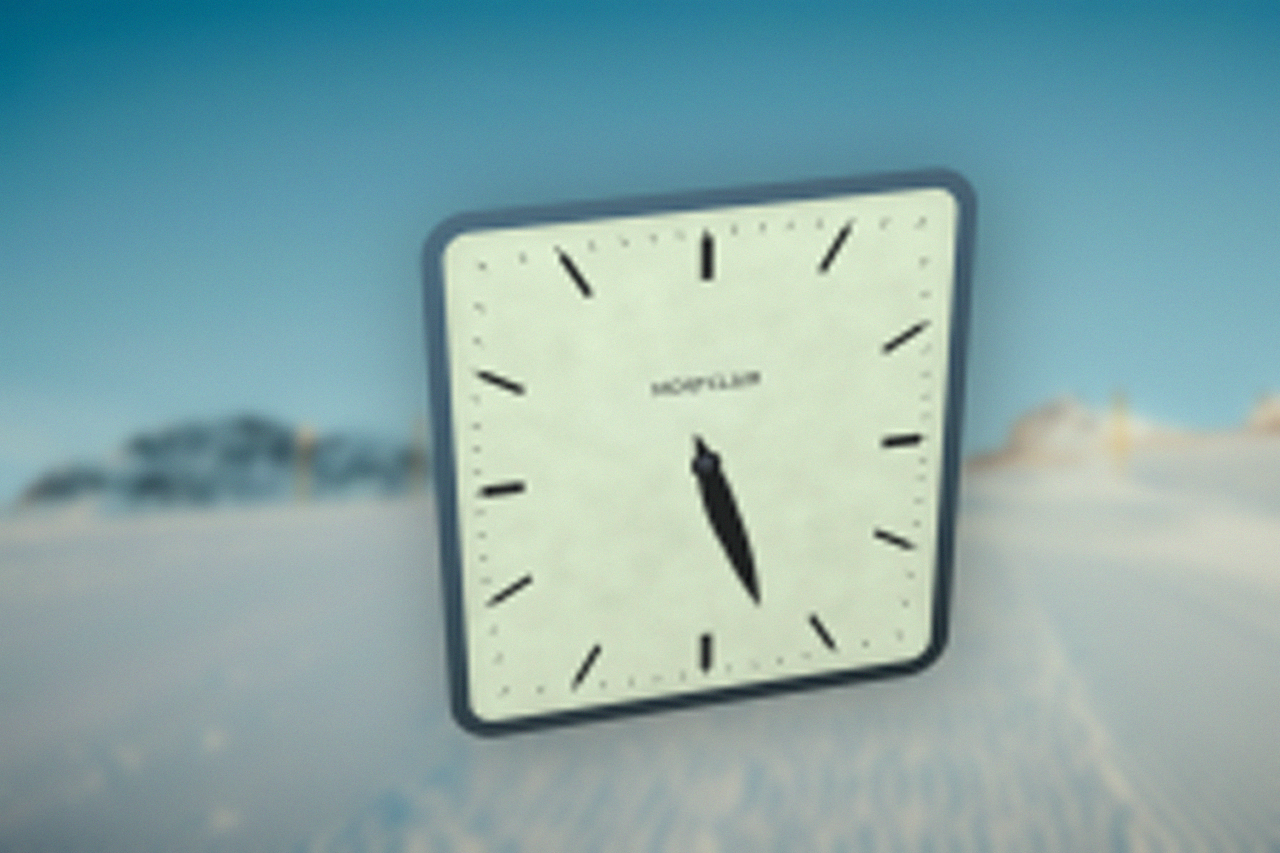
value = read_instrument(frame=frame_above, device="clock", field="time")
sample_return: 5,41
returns 5,27
